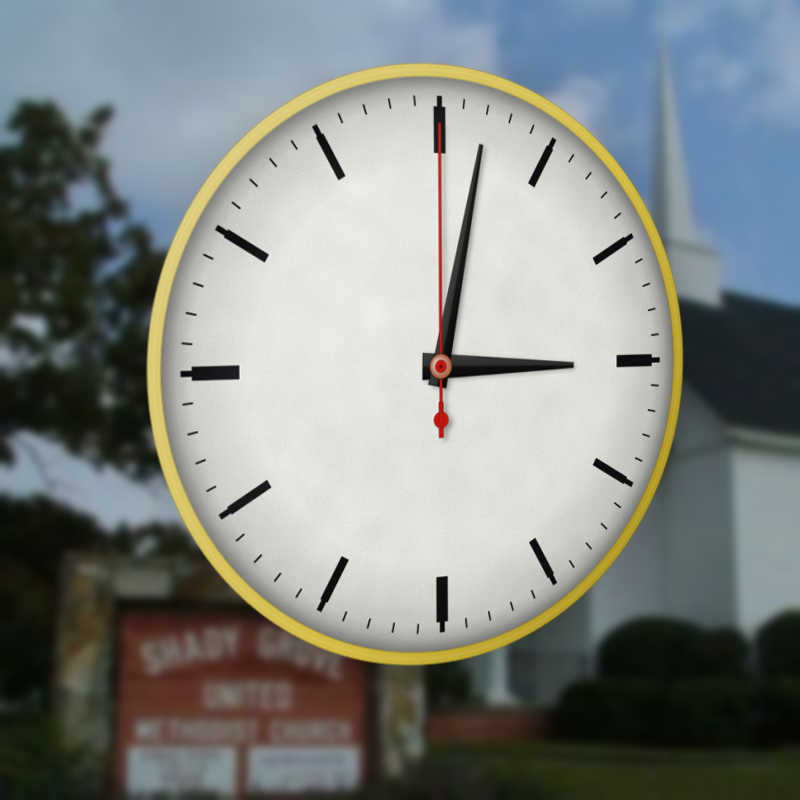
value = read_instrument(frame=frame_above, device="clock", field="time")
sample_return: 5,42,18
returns 3,02,00
